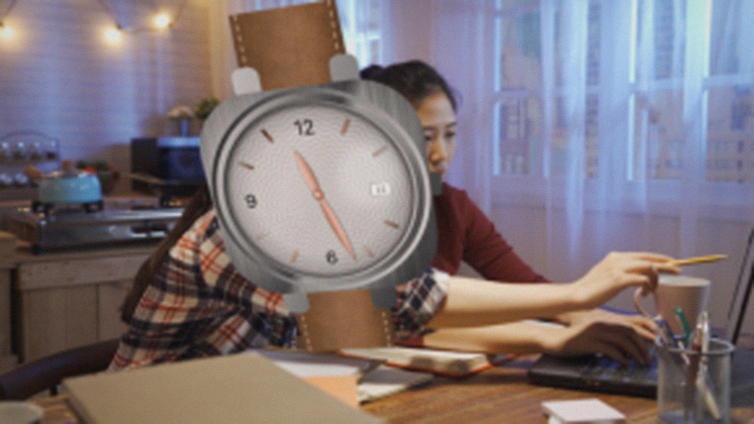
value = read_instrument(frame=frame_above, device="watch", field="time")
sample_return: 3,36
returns 11,27
